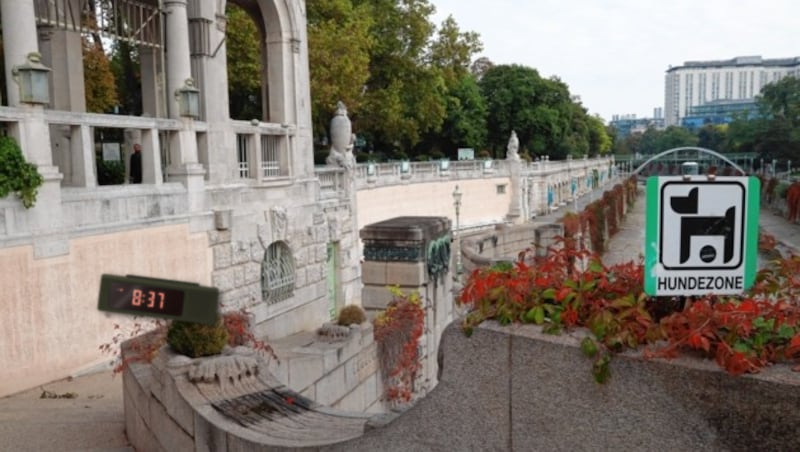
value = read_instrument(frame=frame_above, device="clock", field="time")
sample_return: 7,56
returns 8,37
